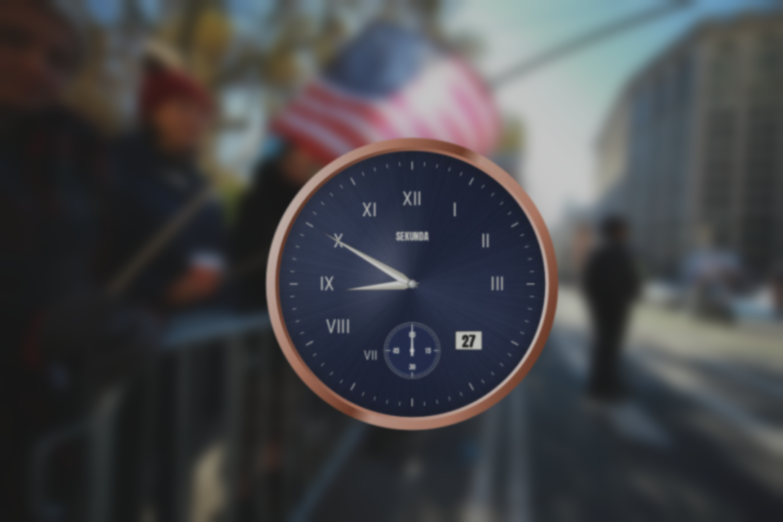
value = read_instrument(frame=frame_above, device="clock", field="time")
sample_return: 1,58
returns 8,50
